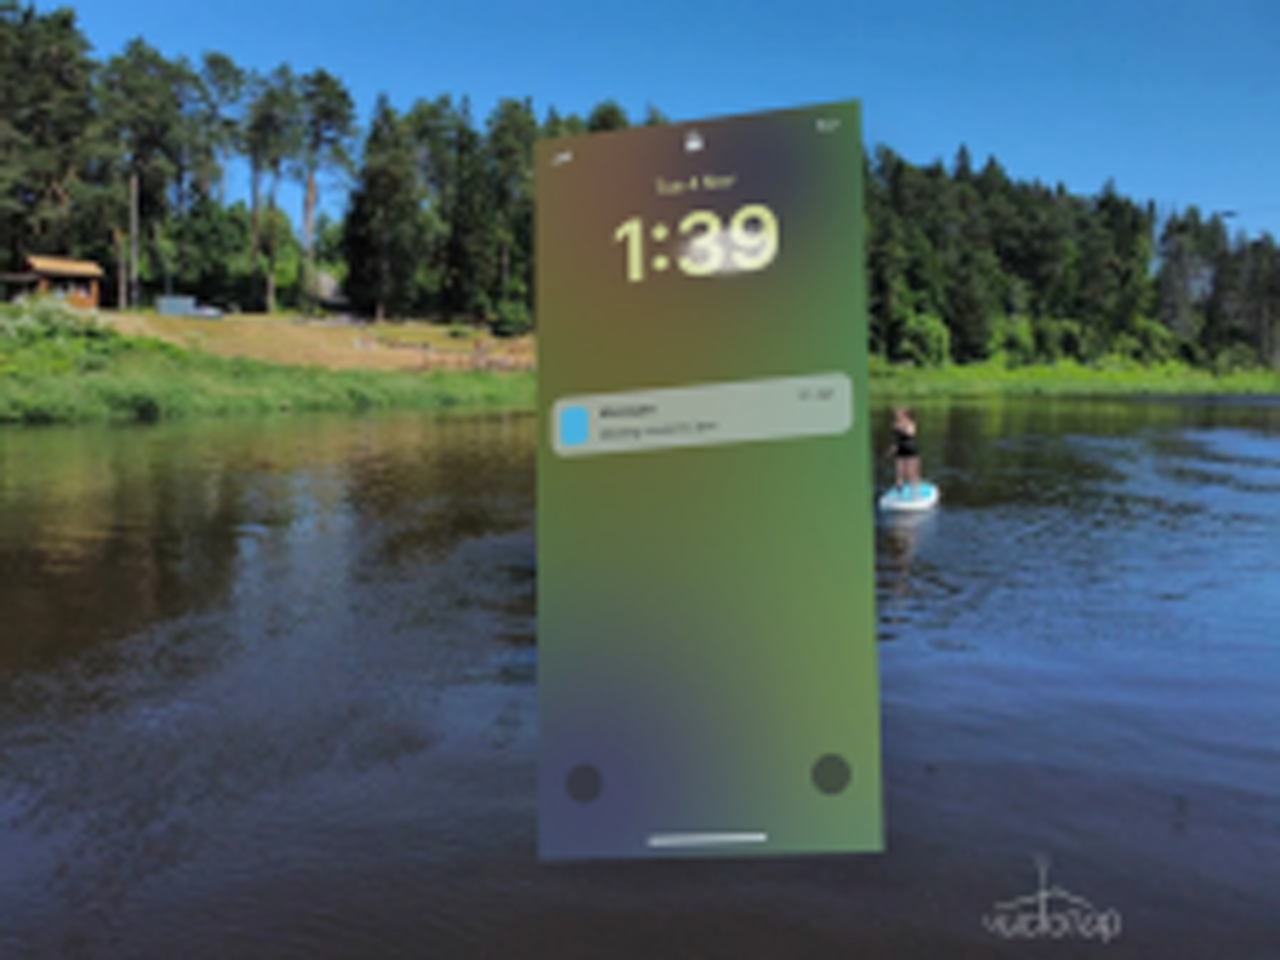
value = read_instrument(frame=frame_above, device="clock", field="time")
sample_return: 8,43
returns 1,39
